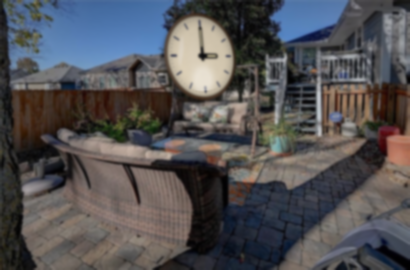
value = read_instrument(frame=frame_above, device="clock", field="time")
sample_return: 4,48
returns 3,00
